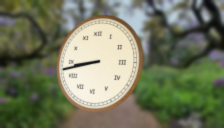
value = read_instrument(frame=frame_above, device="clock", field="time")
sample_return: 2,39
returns 8,43
